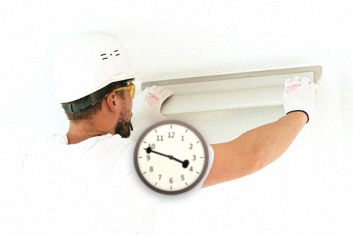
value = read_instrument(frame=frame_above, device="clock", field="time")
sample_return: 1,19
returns 3,48
